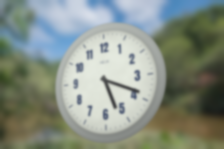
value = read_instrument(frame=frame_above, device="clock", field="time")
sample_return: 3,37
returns 5,19
